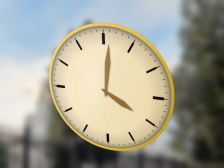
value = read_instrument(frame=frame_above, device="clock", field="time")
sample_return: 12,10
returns 4,01
